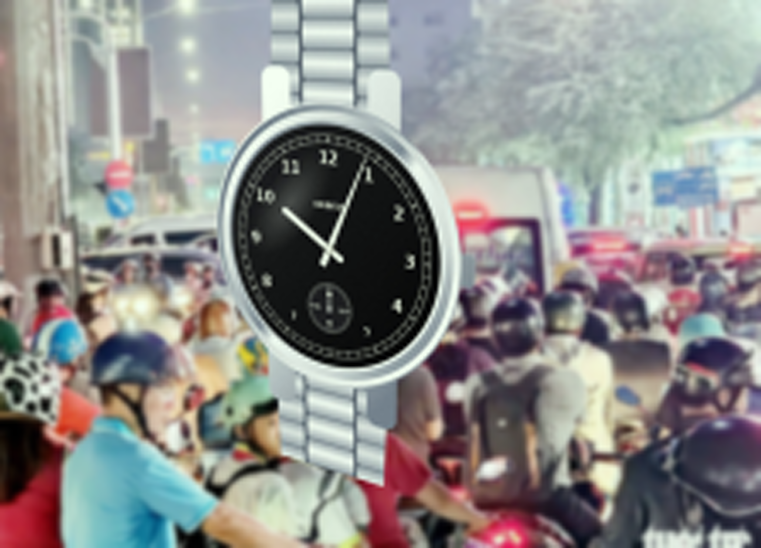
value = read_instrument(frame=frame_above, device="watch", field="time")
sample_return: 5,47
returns 10,04
